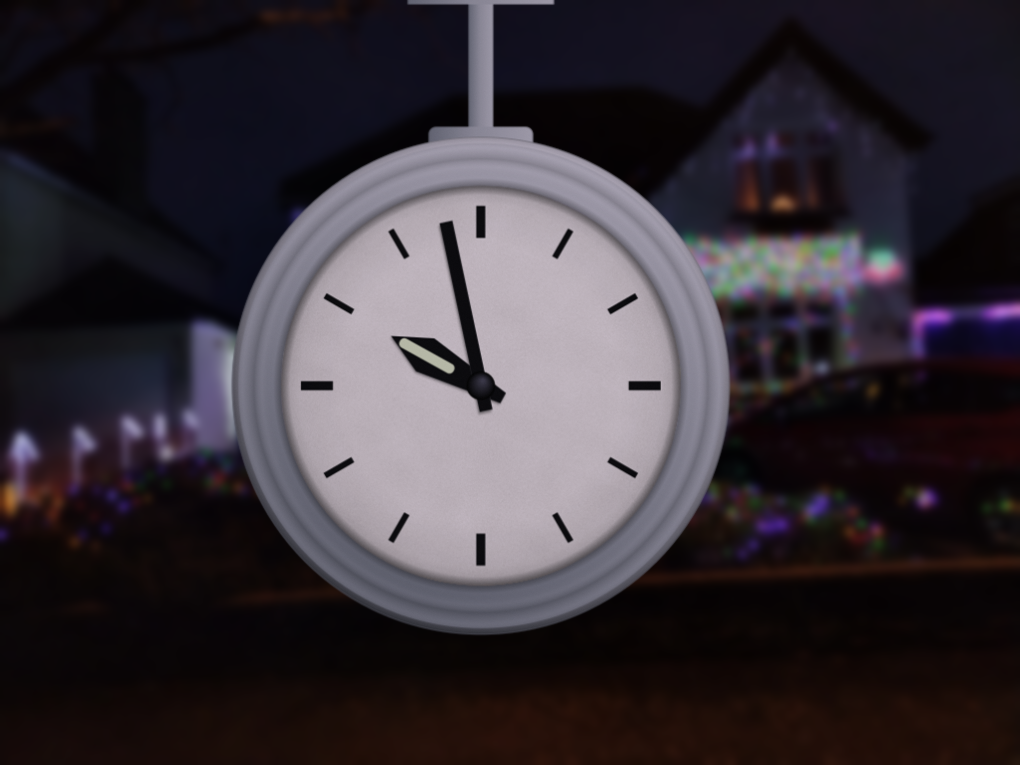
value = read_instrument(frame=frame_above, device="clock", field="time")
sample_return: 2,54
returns 9,58
